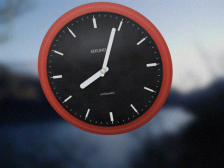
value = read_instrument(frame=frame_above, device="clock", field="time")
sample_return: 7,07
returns 8,04
